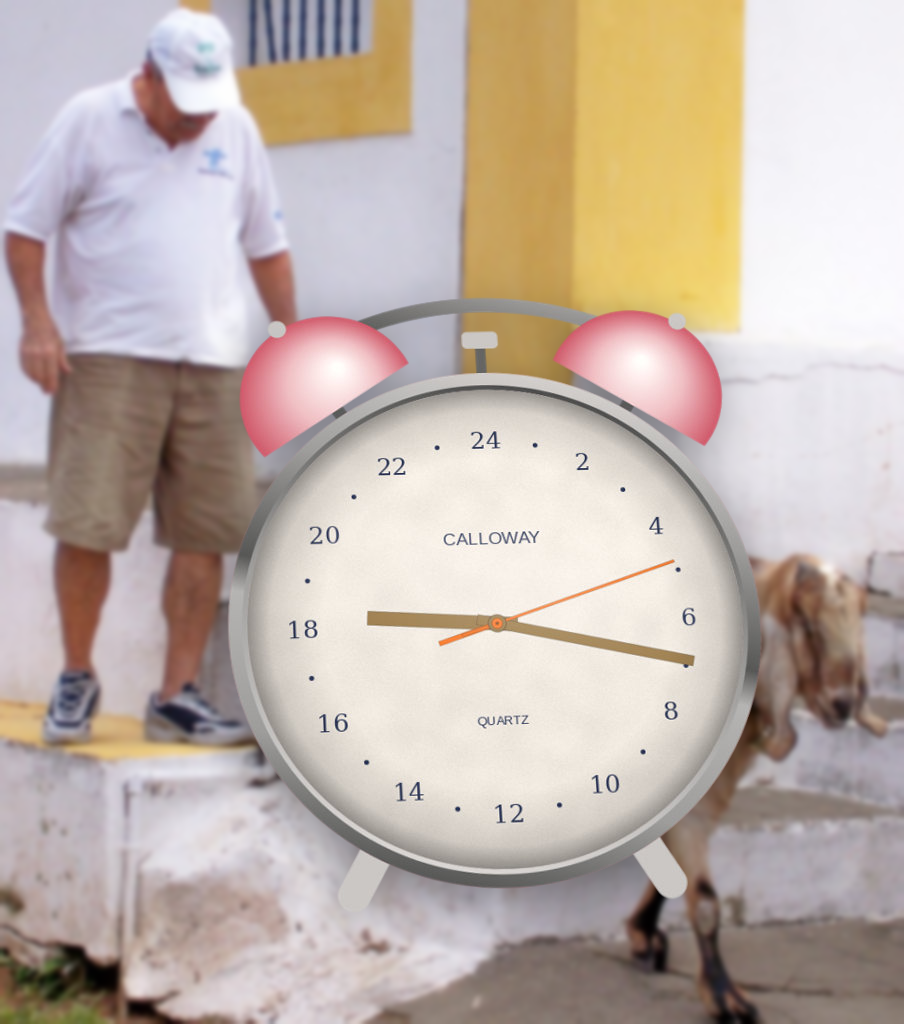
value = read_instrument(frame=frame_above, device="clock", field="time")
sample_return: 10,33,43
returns 18,17,12
